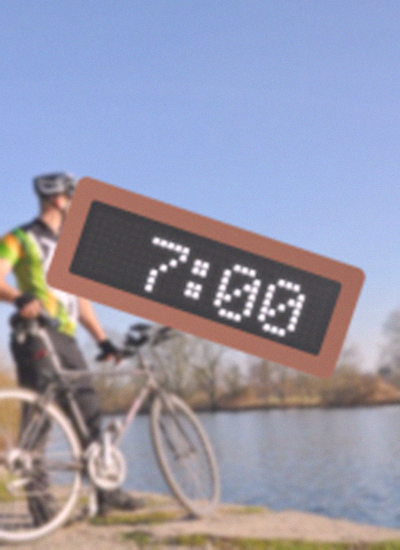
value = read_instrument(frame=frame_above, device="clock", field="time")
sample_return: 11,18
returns 7,00
